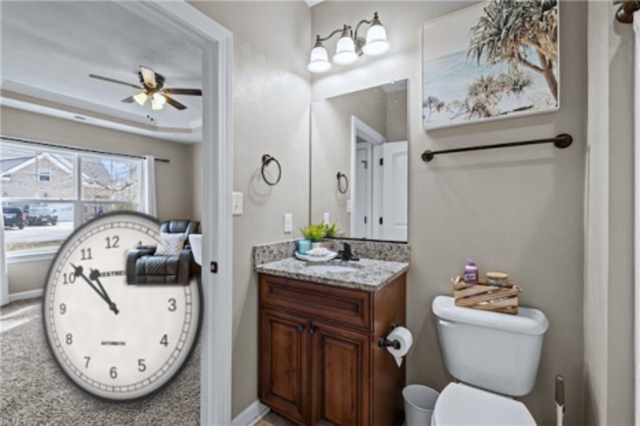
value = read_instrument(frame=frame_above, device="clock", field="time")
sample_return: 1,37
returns 10,52
